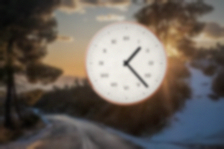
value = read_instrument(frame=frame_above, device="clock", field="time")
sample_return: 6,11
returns 1,23
